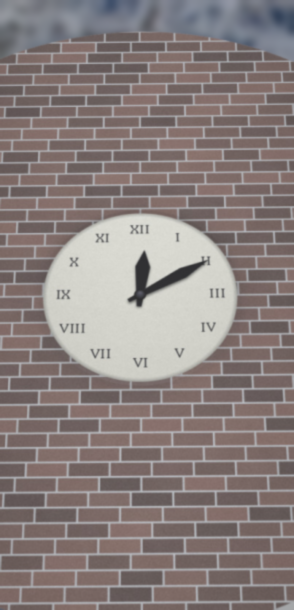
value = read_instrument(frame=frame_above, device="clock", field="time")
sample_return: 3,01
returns 12,10
